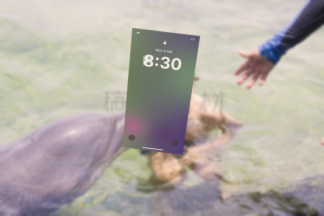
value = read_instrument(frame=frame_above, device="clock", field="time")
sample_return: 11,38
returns 8,30
